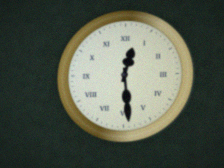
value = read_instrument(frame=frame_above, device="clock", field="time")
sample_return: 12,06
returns 12,29
